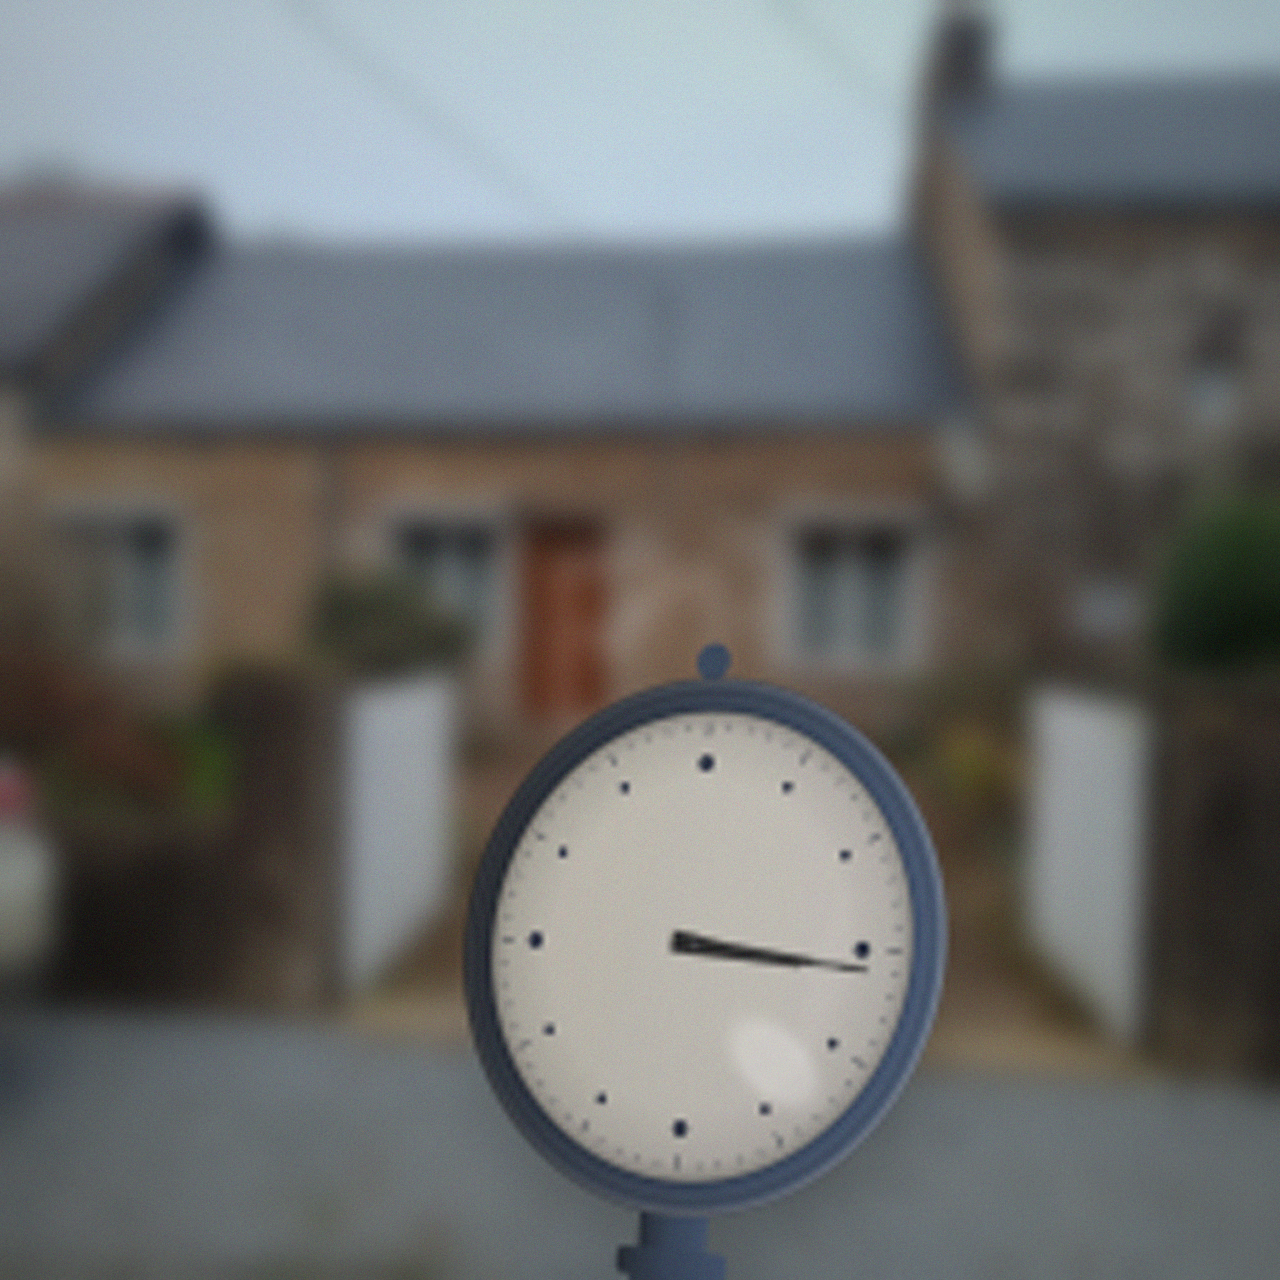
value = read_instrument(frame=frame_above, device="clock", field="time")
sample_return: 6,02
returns 3,16
